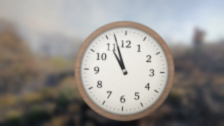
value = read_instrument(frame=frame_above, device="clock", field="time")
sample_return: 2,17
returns 10,57
